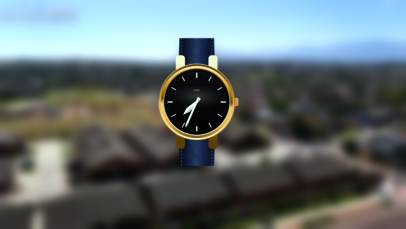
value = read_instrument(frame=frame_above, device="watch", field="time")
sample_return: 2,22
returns 7,34
